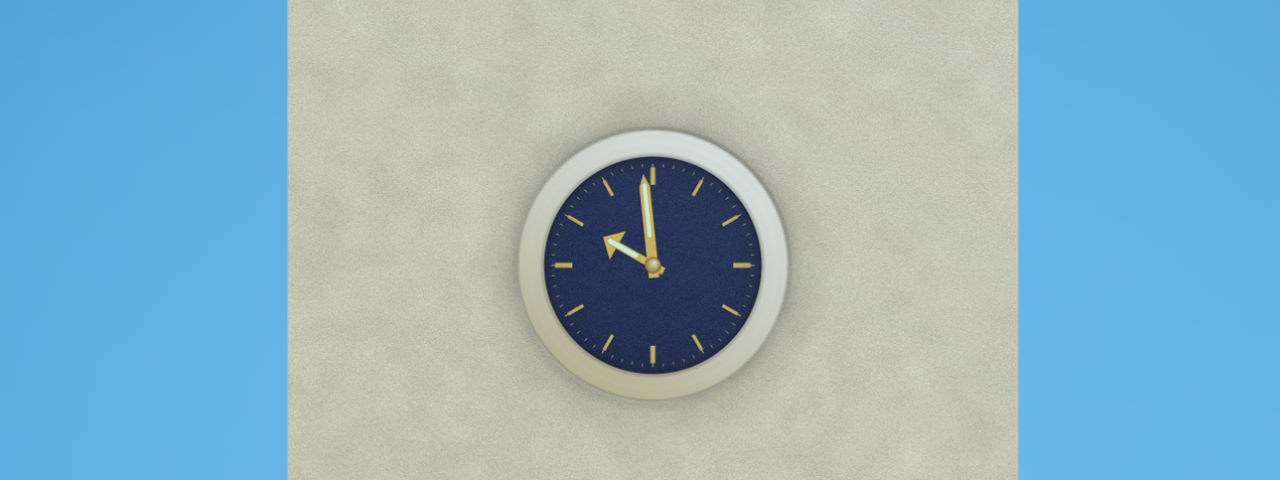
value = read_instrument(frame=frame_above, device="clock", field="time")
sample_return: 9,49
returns 9,59
